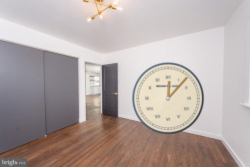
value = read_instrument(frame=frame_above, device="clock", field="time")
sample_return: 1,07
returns 12,07
